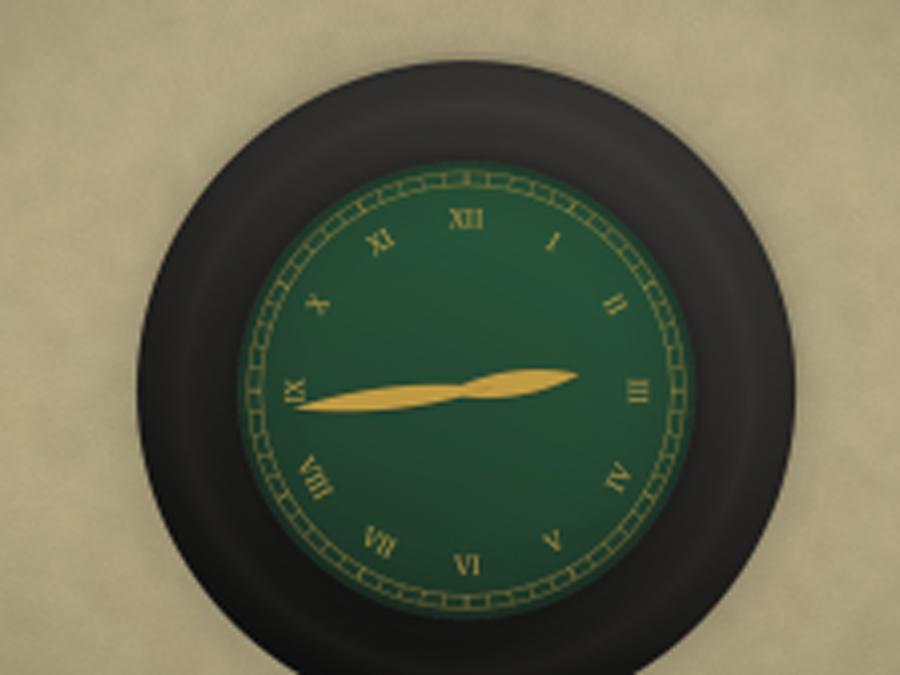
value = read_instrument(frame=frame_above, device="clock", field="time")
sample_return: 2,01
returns 2,44
